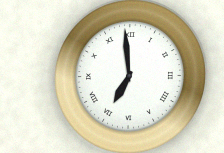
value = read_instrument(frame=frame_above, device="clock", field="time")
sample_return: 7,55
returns 6,59
